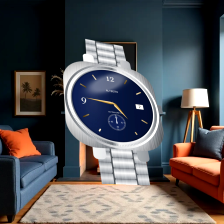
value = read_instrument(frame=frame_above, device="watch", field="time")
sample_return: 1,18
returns 4,46
